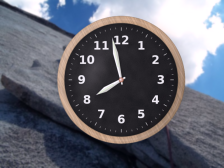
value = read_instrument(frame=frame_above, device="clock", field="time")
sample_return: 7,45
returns 7,58
